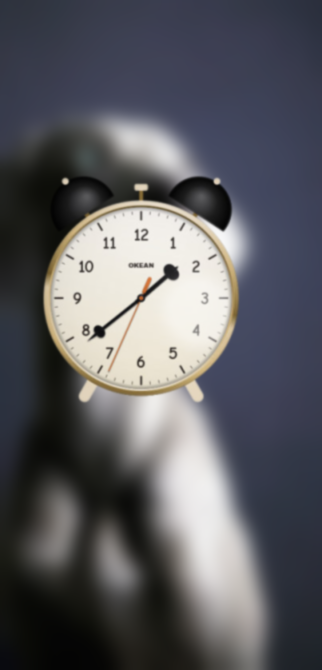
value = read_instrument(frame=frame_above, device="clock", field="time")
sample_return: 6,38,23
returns 1,38,34
